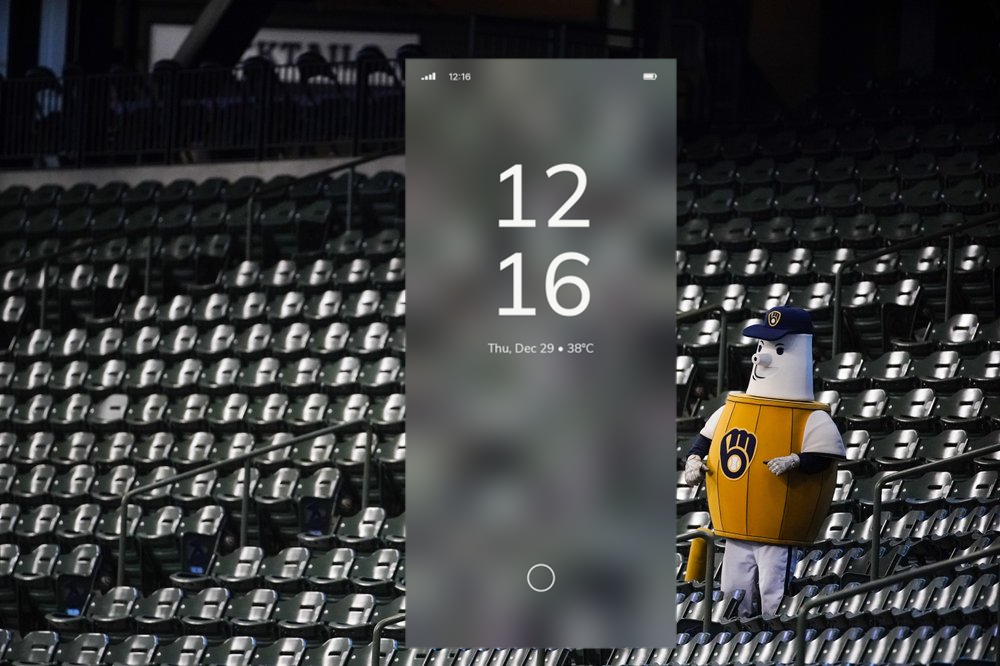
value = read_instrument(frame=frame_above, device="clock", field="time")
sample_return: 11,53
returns 12,16
